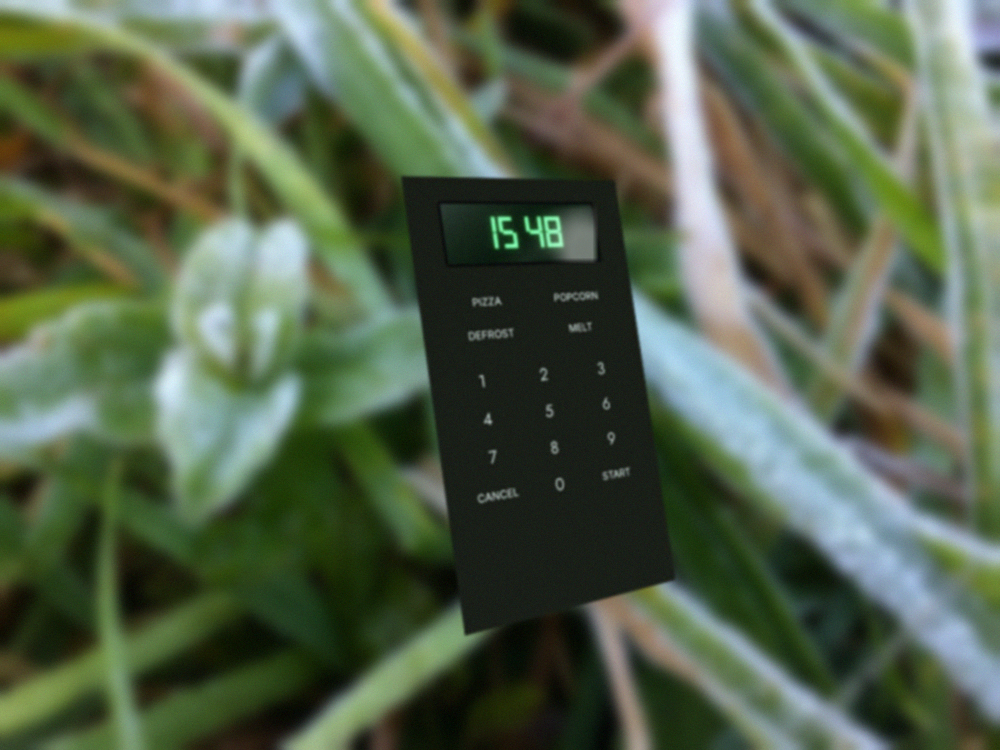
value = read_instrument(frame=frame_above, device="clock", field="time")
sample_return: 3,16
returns 15,48
